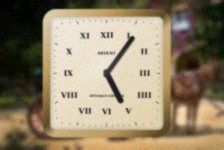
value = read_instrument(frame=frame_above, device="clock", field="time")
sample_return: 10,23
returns 5,06
